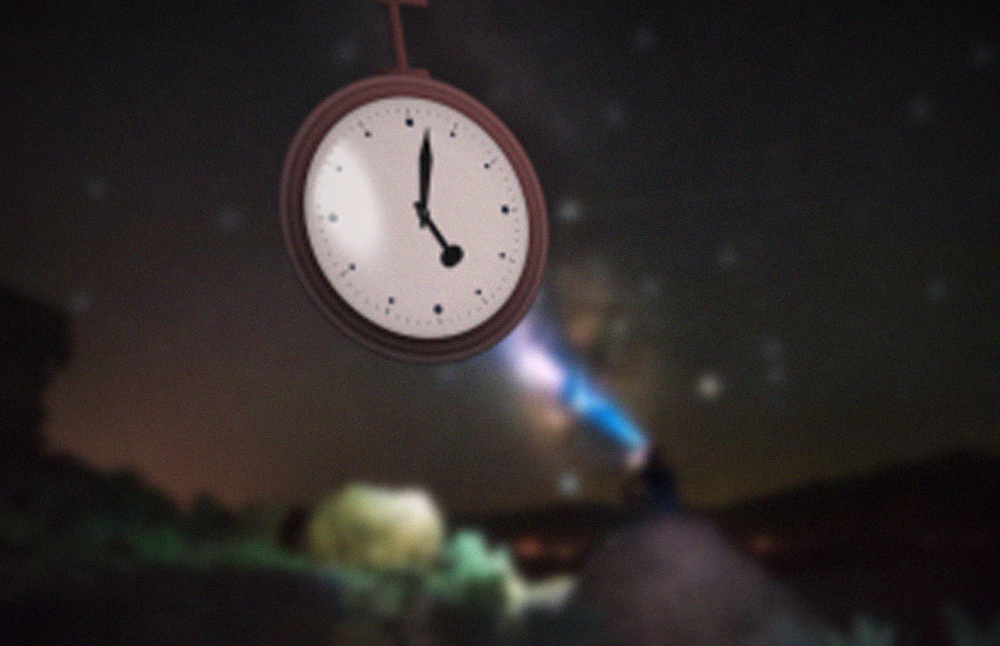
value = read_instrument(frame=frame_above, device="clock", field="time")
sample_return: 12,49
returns 5,02
